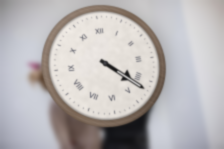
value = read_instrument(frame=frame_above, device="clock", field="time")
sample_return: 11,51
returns 4,22
